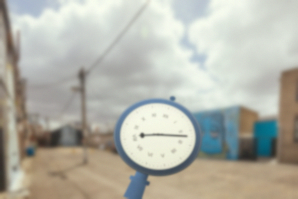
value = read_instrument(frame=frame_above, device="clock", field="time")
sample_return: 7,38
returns 8,12
